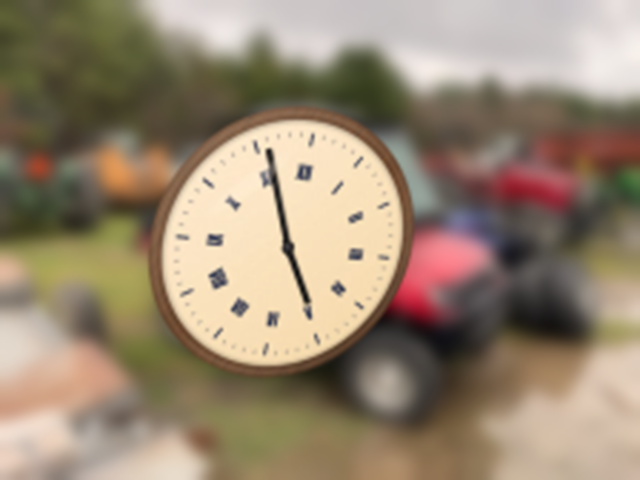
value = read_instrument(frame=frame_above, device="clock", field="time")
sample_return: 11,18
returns 4,56
